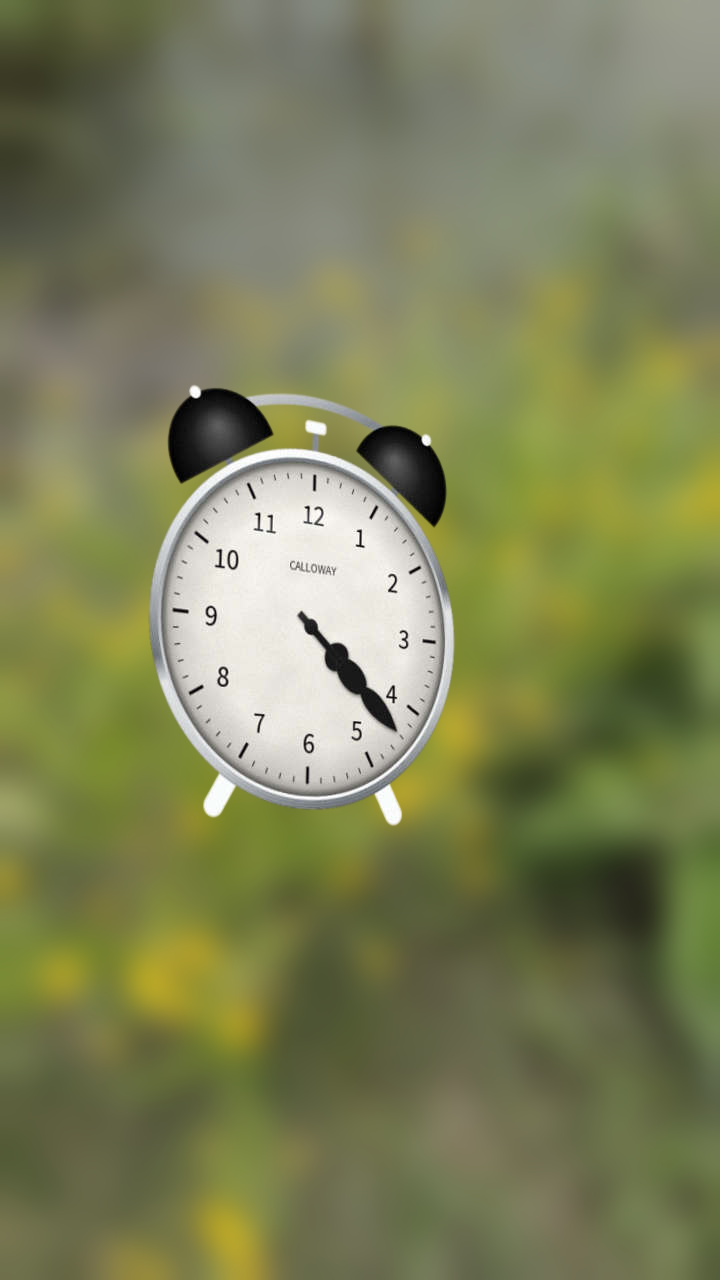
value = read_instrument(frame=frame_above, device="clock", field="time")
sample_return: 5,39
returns 4,22
